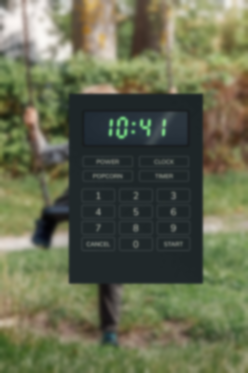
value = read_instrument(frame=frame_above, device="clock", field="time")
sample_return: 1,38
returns 10,41
